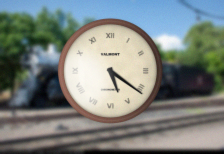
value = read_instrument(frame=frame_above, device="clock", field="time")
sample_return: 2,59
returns 5,21
